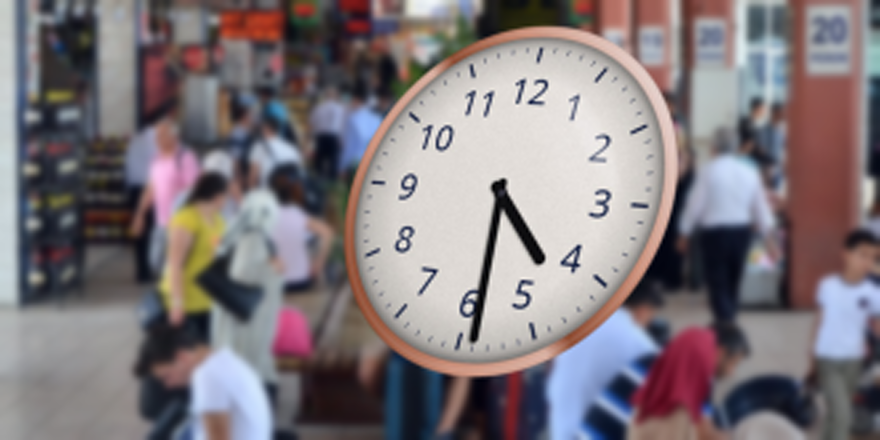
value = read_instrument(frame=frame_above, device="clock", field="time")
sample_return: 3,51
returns 4,29
